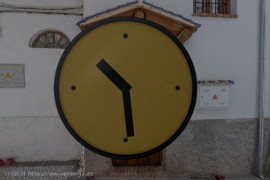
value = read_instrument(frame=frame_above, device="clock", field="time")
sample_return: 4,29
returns 10,29
